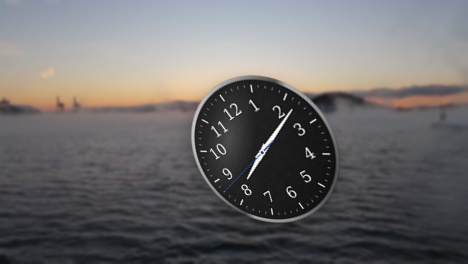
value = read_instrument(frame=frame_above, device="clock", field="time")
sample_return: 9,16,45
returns 8,11,43
